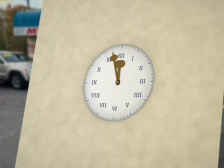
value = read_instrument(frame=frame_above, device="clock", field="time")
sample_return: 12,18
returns 11,57
